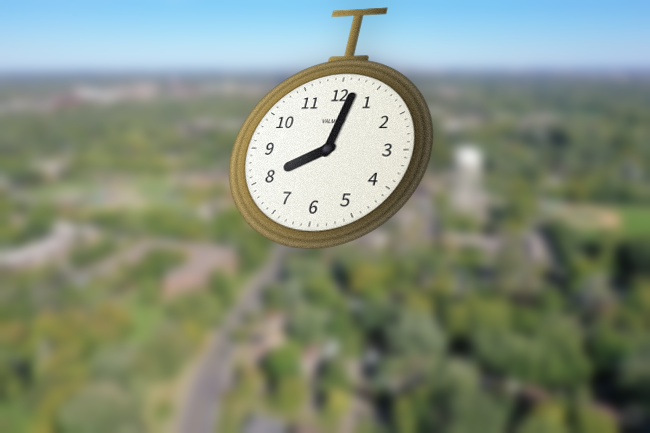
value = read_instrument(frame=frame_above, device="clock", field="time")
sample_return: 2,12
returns 8,02
